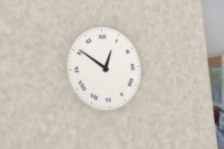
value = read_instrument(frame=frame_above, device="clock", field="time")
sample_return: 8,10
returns 12,51
